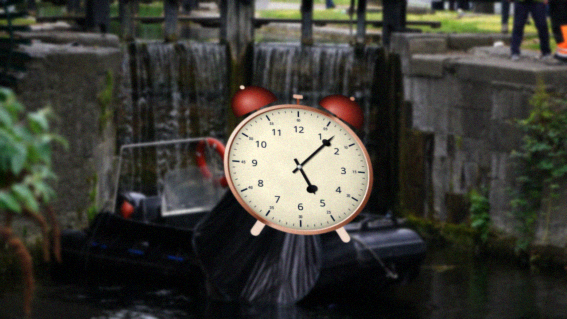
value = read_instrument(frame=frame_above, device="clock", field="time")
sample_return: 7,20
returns 5,07
